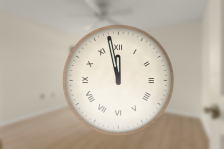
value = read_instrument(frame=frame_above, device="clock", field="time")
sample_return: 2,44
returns 11,58
